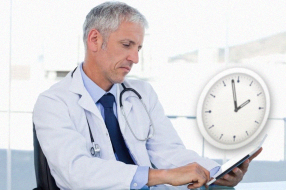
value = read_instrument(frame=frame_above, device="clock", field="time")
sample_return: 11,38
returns 1,58
